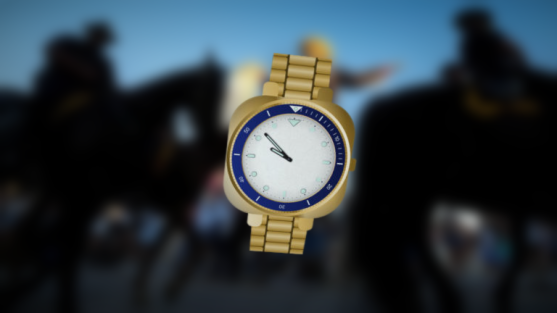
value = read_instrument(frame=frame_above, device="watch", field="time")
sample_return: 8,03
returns 9,52
